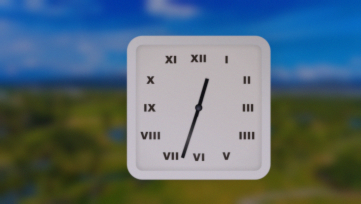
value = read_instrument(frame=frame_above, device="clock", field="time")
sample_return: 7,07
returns 12,33
